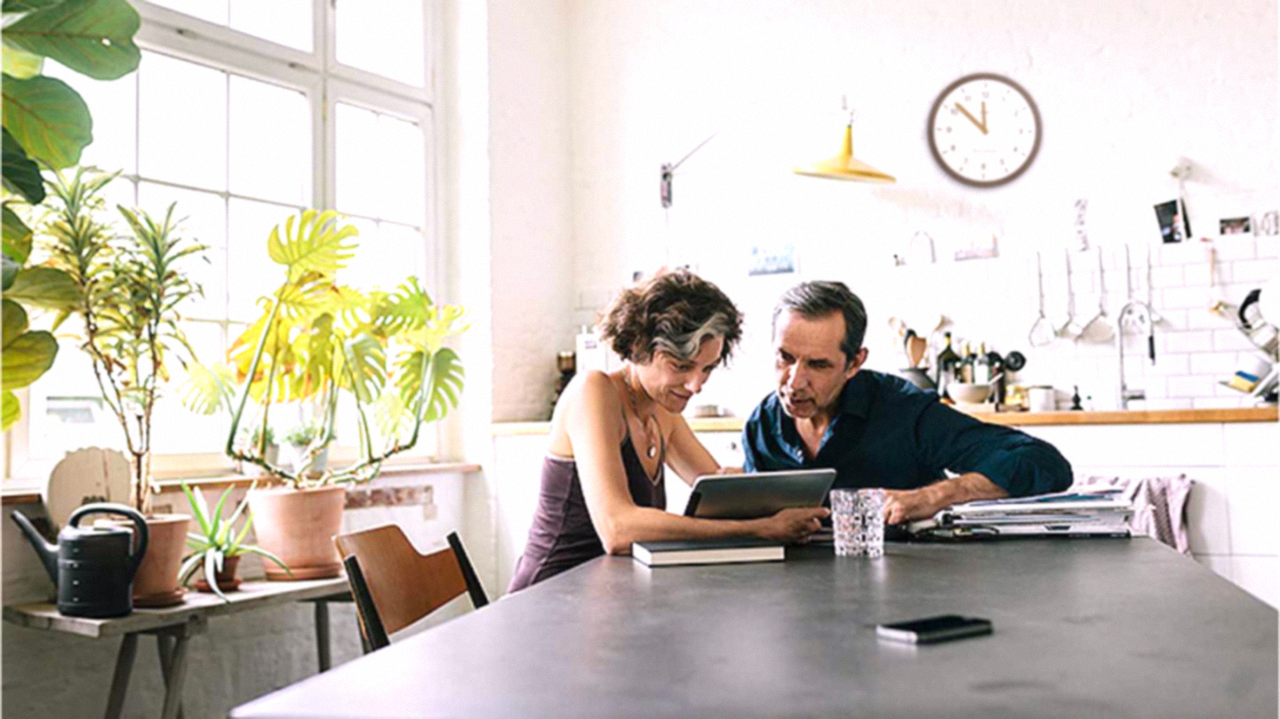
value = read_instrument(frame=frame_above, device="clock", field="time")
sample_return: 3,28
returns 11,52
